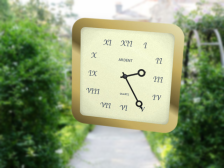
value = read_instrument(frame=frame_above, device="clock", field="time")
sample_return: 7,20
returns 2,25
